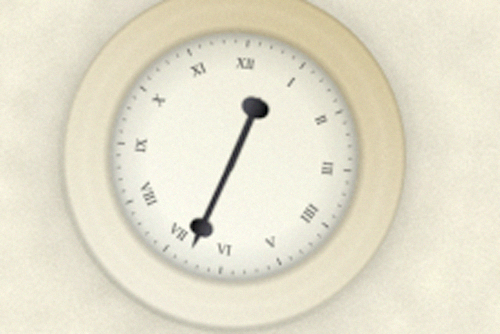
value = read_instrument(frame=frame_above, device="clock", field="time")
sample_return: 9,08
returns 12,33
